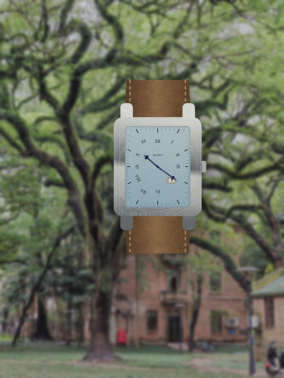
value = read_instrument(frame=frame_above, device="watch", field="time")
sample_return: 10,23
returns 10,21
